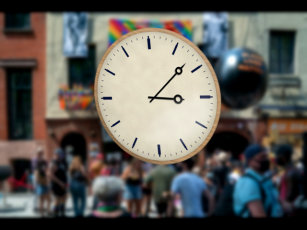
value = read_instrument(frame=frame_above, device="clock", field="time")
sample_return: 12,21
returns 3,08
